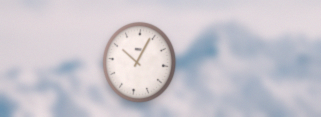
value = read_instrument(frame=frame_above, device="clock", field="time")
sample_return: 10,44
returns 10,04
